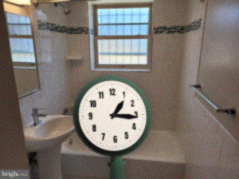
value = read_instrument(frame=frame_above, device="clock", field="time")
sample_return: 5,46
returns 1,16
